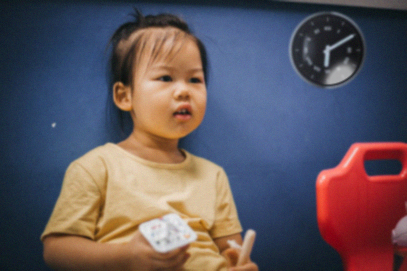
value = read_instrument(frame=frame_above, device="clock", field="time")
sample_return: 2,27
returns 6,10
